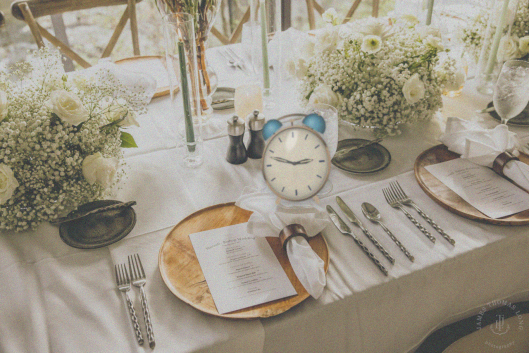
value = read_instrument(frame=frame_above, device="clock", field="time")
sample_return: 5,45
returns 2,48
